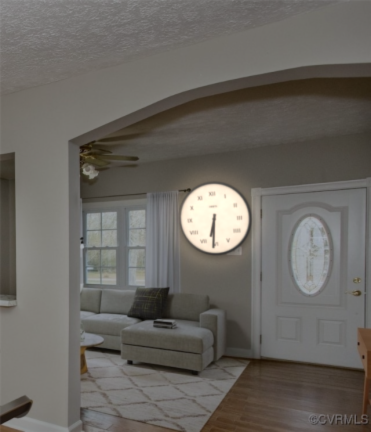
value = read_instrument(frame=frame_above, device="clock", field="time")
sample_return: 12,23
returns 6,31
